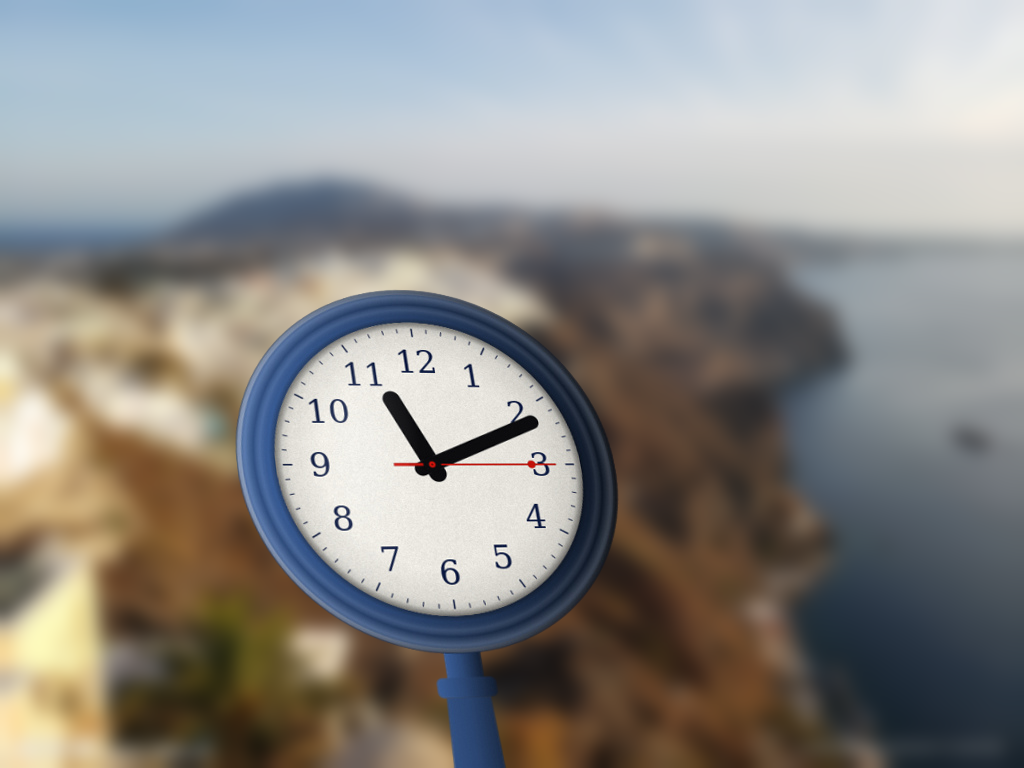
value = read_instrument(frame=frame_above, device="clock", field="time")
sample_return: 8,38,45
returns 11,11,15
